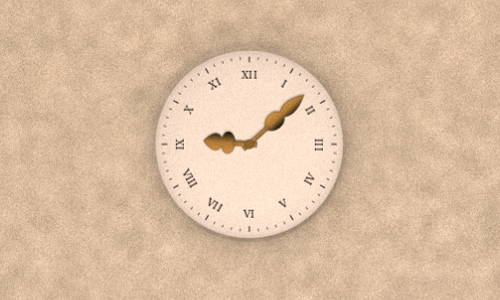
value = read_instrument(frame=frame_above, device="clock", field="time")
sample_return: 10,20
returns 9,08
